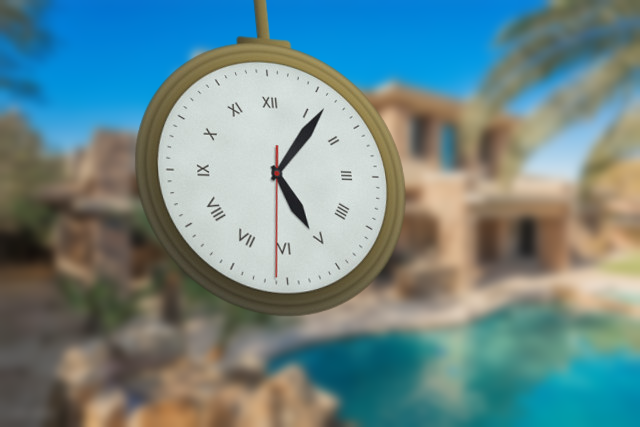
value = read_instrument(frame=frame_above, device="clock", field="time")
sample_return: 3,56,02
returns 5,06,31
